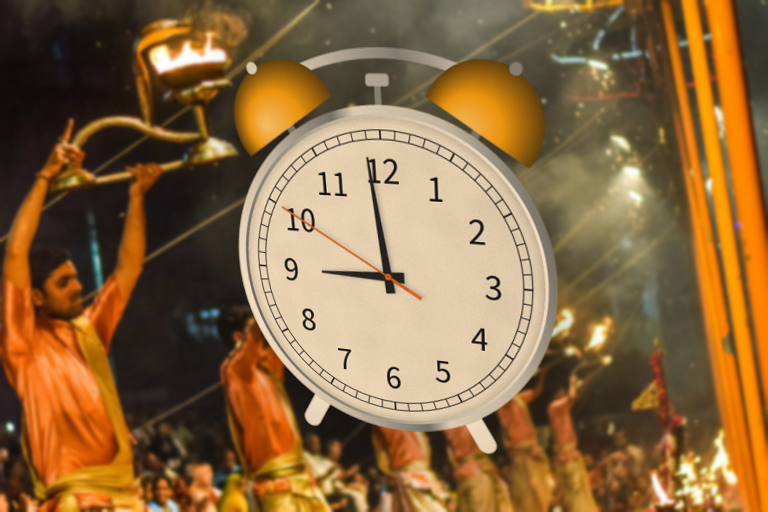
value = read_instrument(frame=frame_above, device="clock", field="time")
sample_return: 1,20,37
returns 8,58,50
